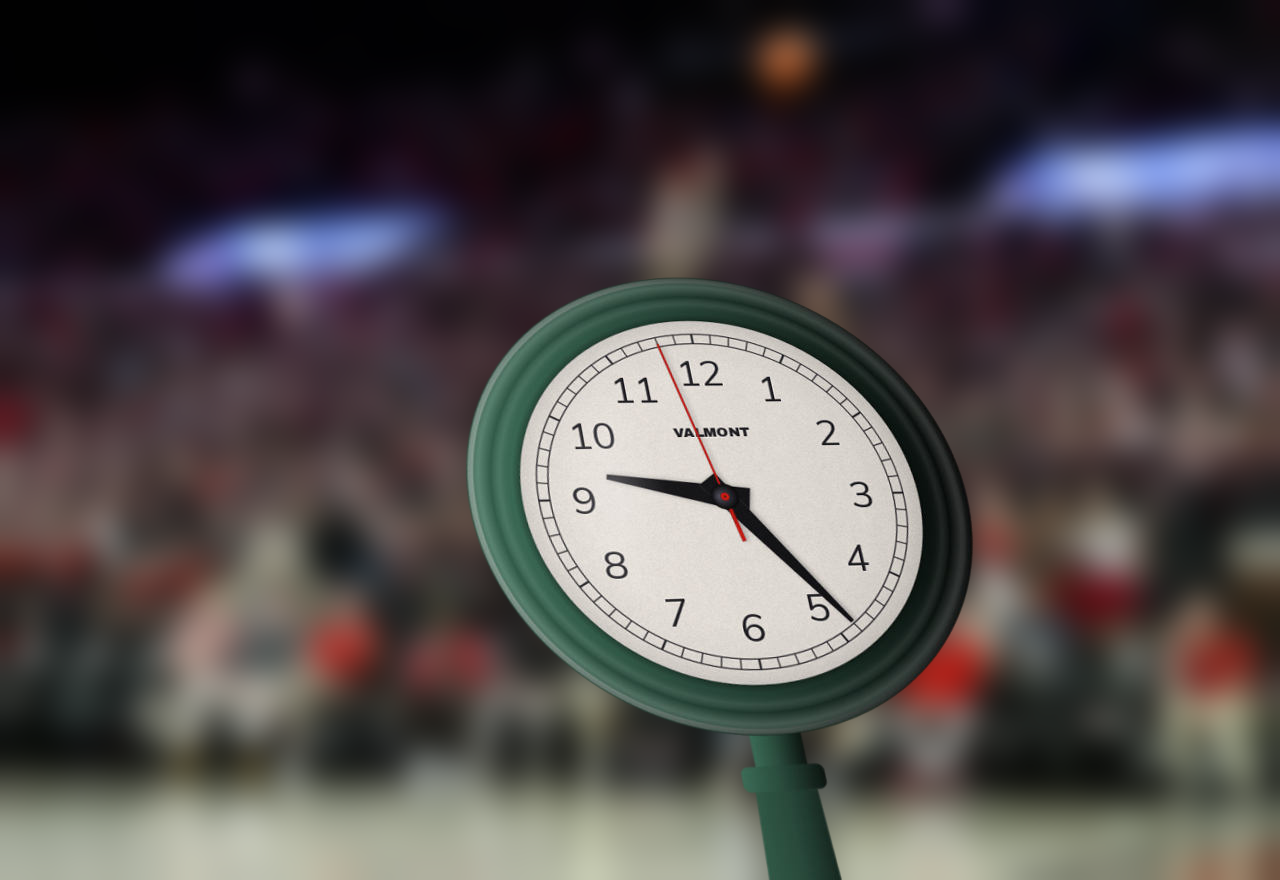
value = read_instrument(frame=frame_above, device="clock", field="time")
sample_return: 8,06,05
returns 9,23,58
